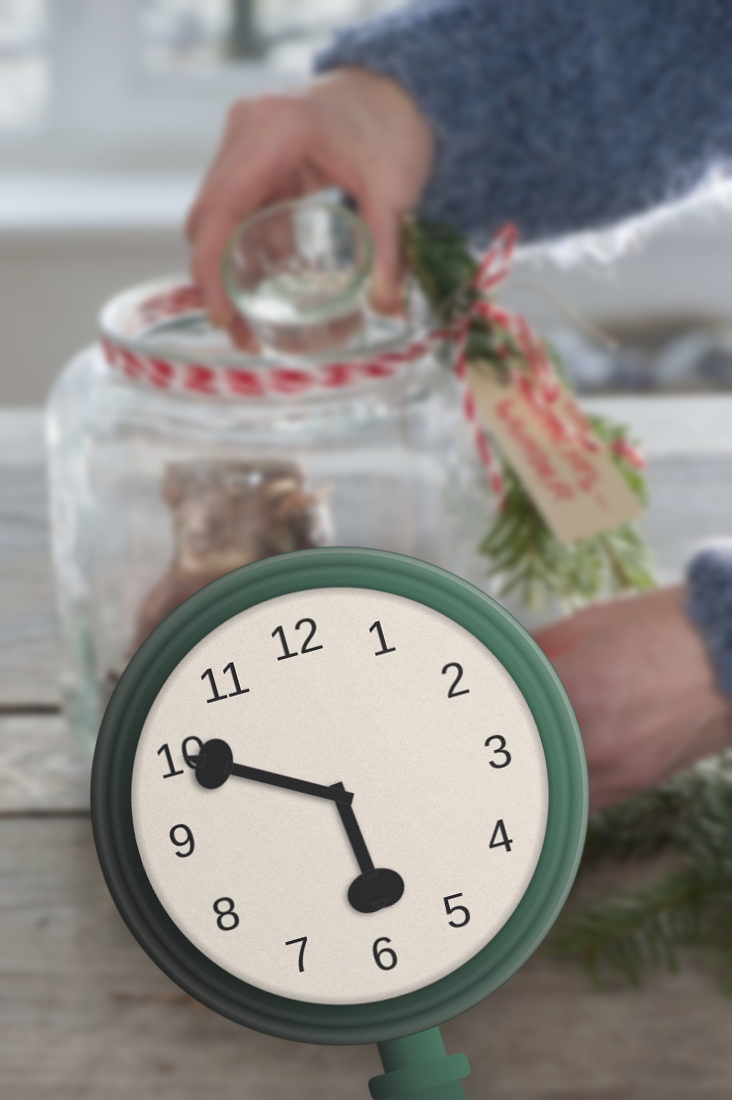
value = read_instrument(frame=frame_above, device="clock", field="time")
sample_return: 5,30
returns 5,50
